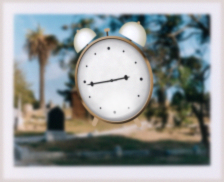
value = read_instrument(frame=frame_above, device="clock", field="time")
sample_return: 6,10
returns 2,44
